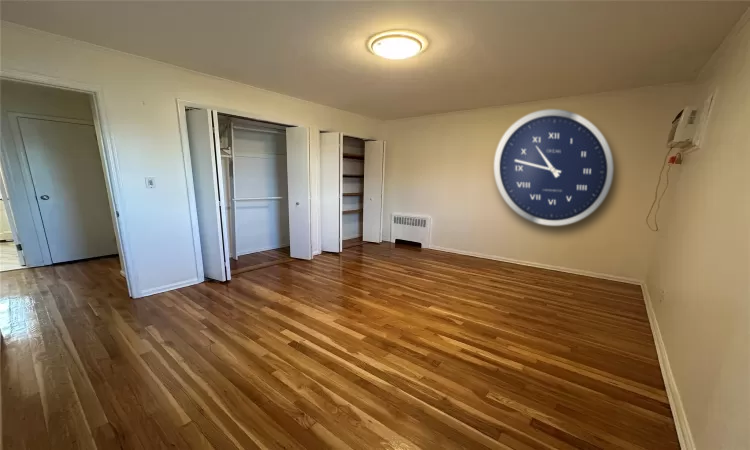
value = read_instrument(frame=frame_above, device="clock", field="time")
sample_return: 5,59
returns 10,47
